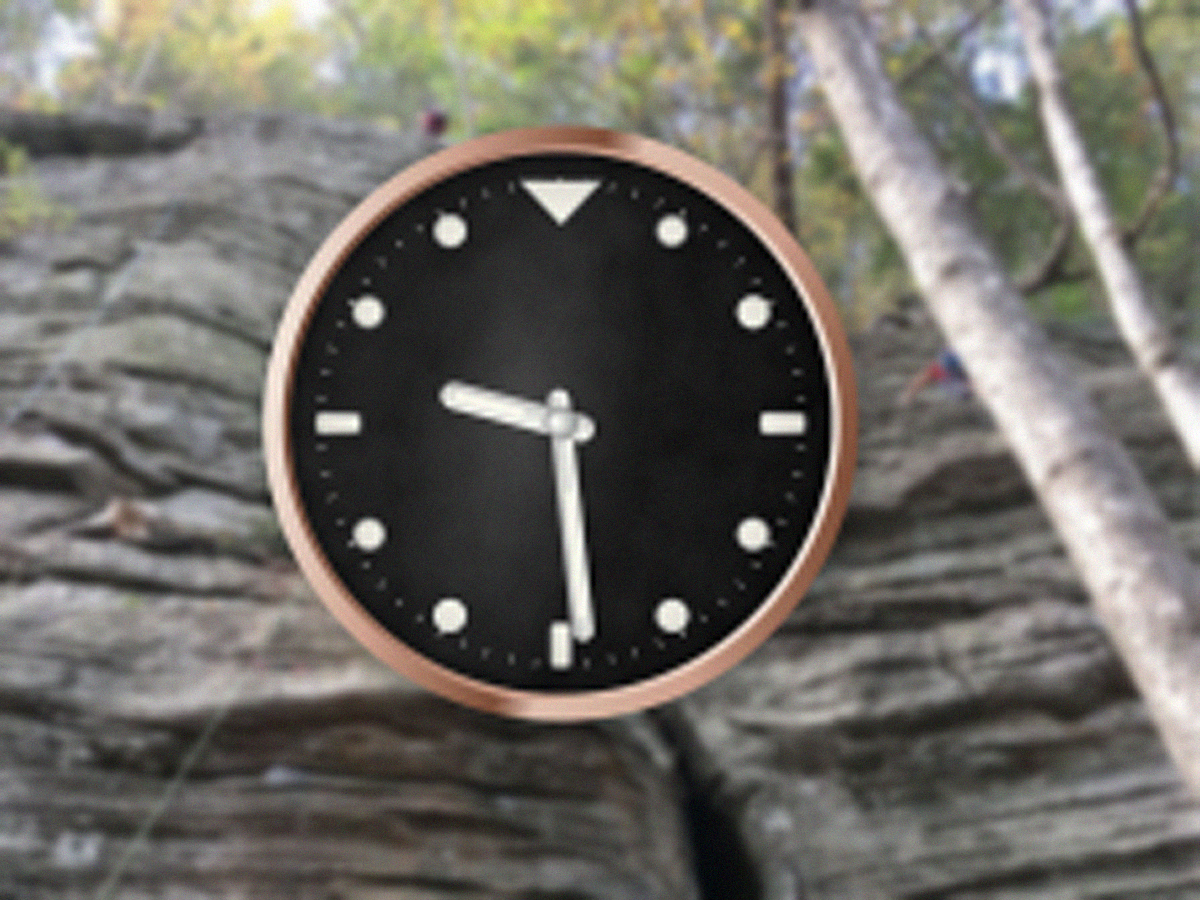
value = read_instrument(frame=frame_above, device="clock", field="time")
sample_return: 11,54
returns 9,29
